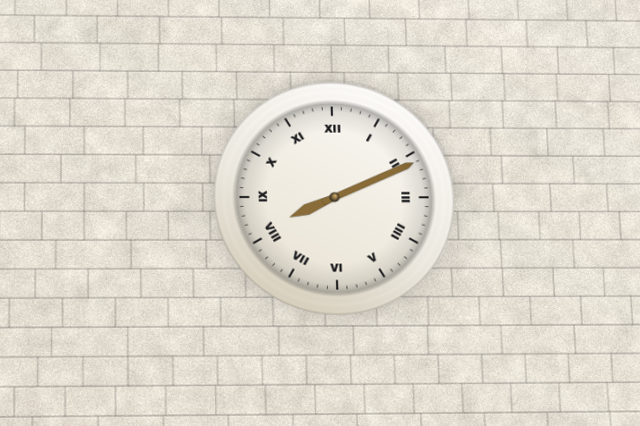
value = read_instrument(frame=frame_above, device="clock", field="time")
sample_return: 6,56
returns 8,11
